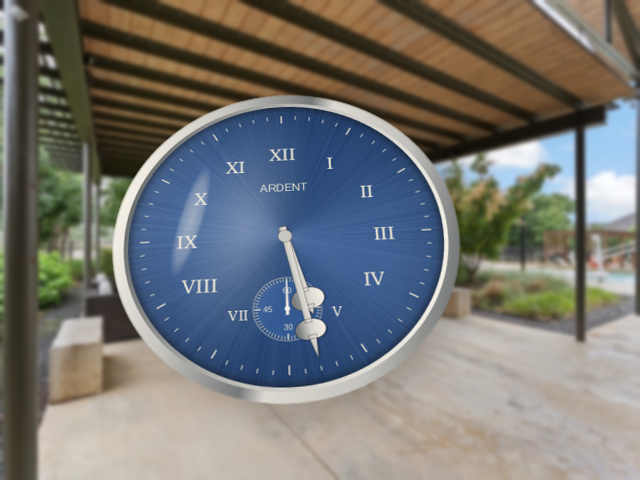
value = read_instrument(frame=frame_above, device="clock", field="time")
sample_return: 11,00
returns 5,28
